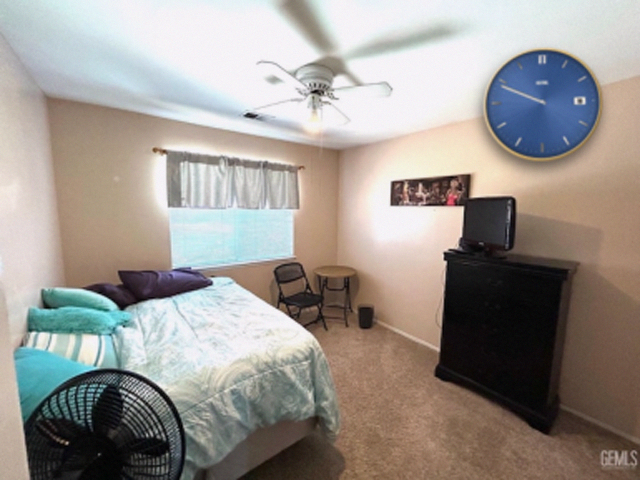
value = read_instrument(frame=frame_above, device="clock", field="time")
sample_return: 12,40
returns 9,49
